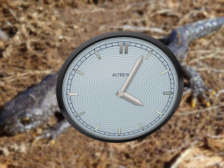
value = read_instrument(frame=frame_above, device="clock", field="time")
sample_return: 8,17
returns 4,04
